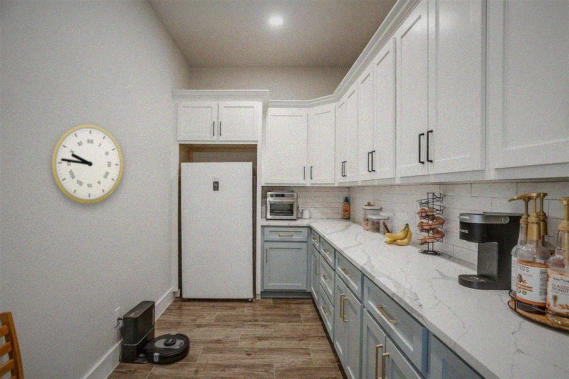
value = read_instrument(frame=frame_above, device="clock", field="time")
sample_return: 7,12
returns 9,46
